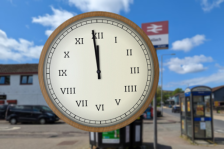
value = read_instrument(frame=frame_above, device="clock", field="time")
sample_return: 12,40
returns 11,59
